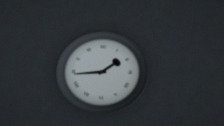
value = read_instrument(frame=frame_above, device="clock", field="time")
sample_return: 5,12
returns 1,44
